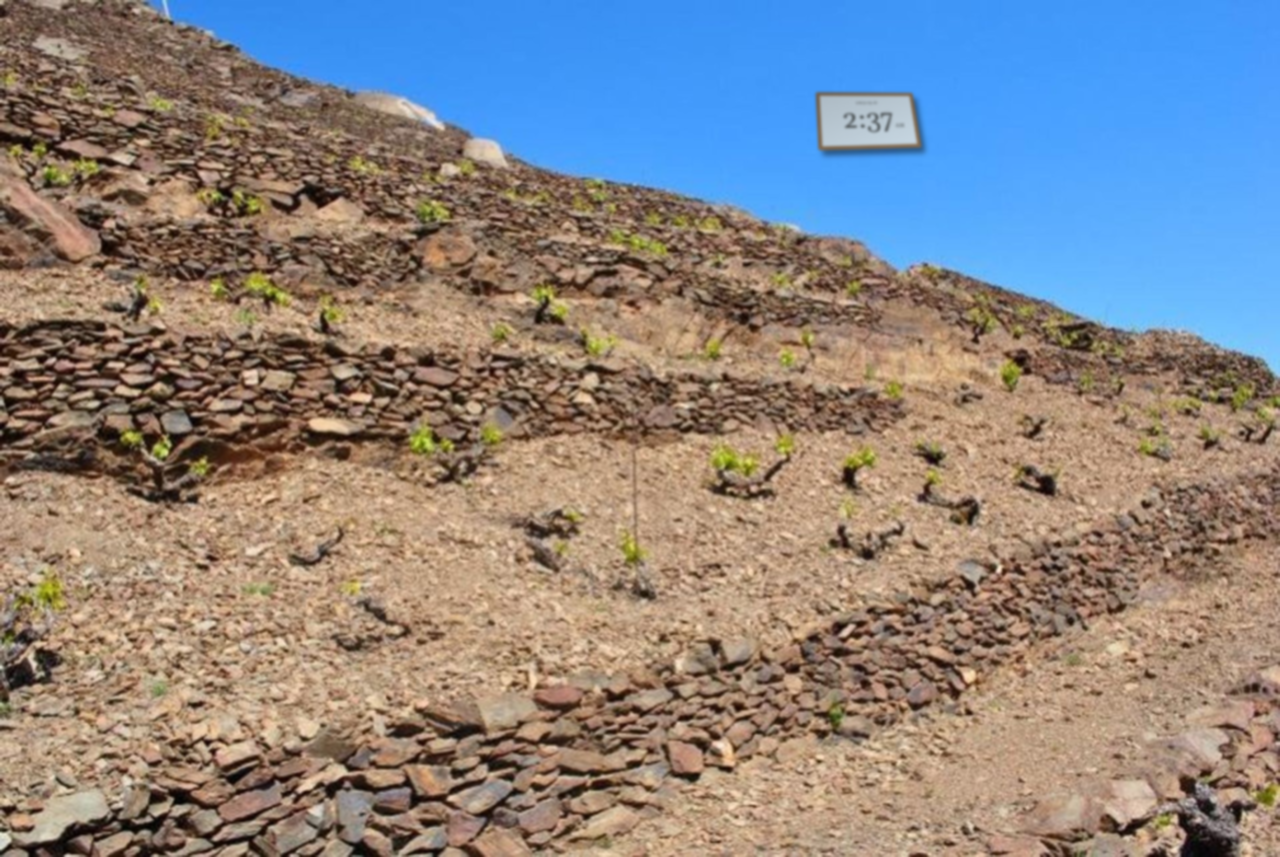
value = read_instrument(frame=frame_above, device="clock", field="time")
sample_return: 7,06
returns 2,37
